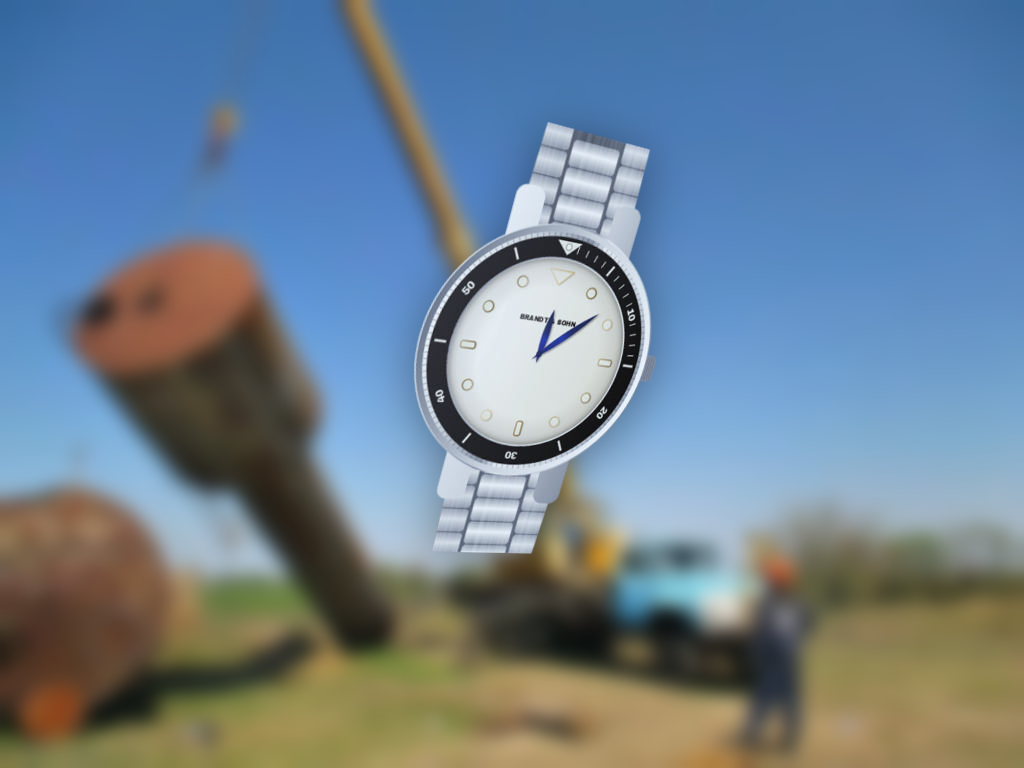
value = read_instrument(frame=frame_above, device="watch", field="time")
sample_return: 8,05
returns 12,08
